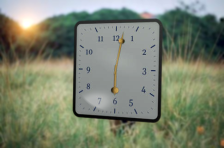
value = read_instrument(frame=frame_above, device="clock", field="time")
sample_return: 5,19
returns 6,02
